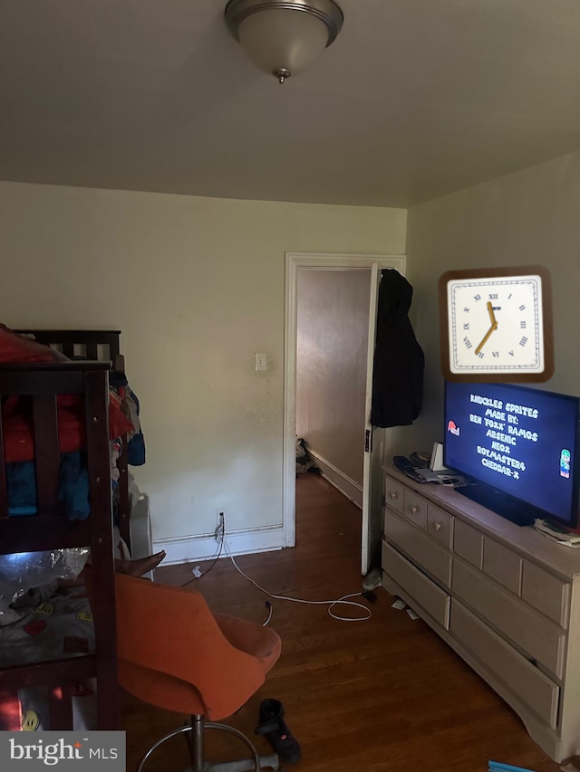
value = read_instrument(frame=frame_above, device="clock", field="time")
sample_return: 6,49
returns 11,36
